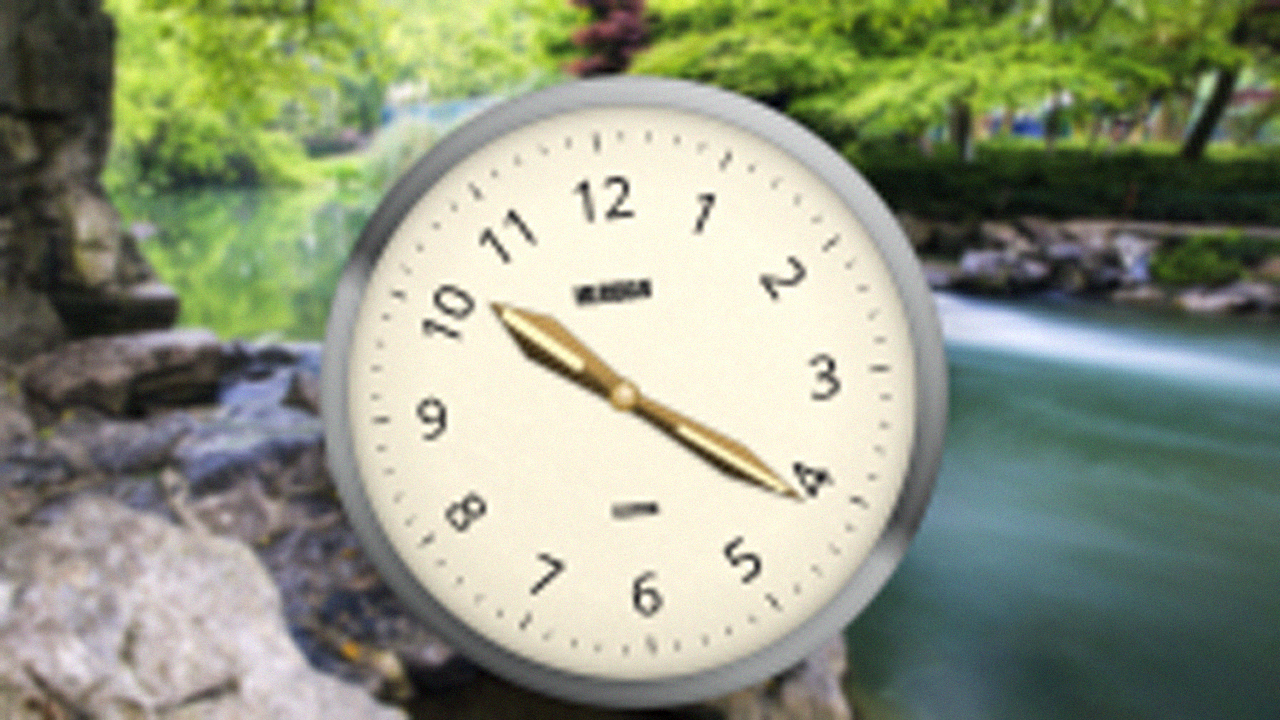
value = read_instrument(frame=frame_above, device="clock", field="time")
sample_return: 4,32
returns 10,21
